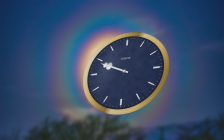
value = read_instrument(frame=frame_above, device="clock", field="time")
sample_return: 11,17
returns 9,49
